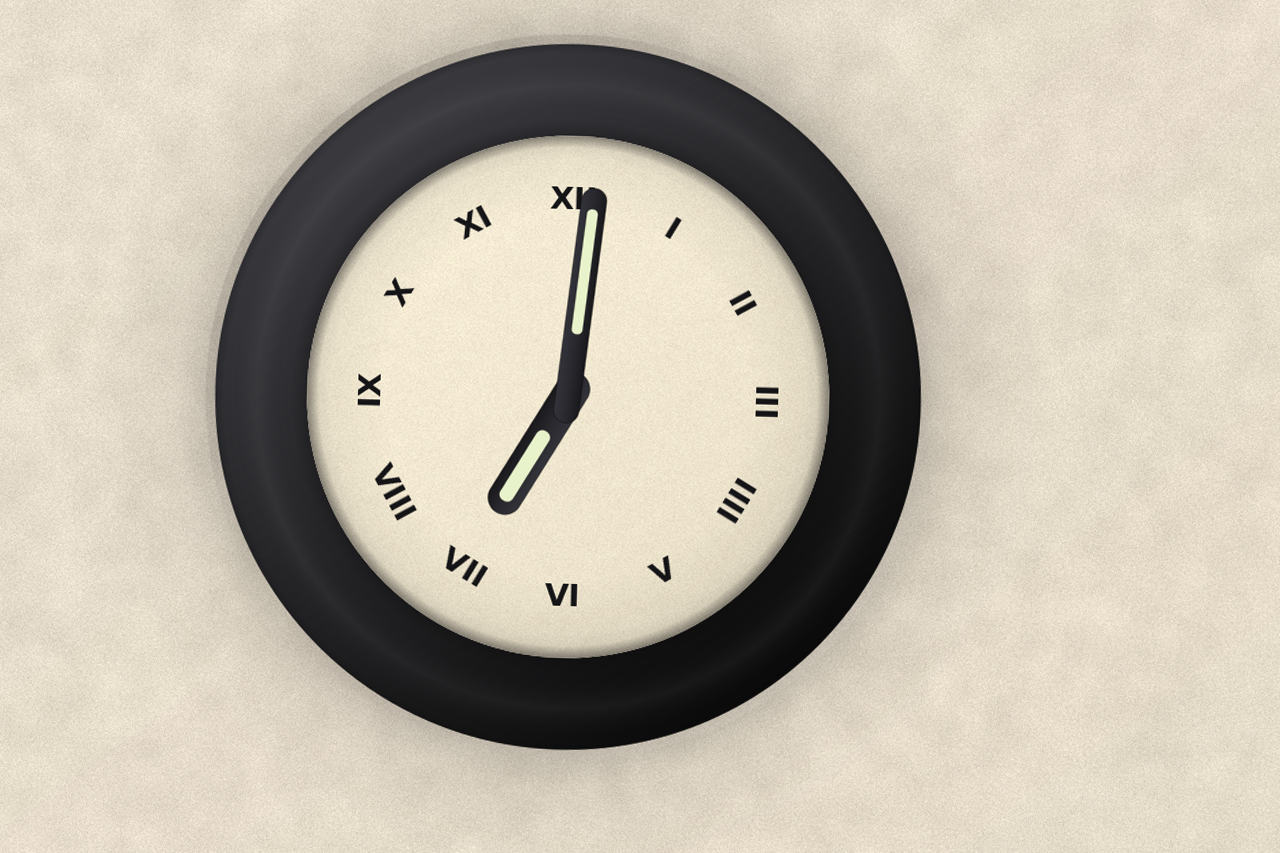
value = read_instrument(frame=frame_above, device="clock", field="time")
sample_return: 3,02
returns 7,01
